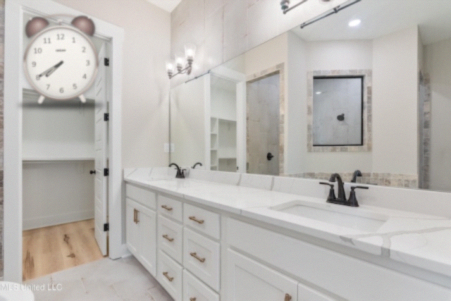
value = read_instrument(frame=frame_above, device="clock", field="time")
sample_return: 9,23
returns 7,40
